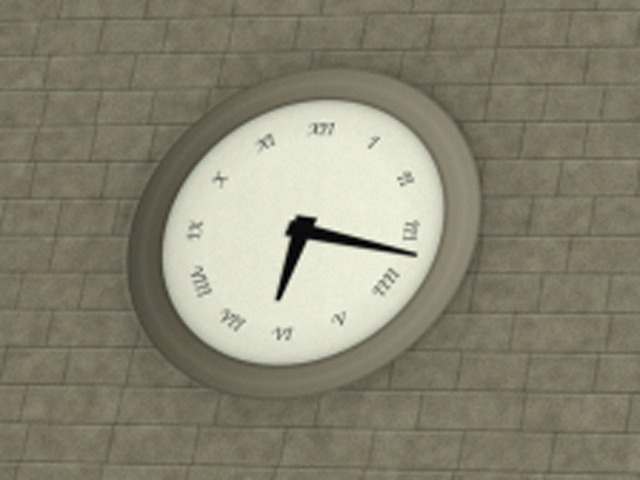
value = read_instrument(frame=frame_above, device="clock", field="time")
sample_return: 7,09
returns 6,17
